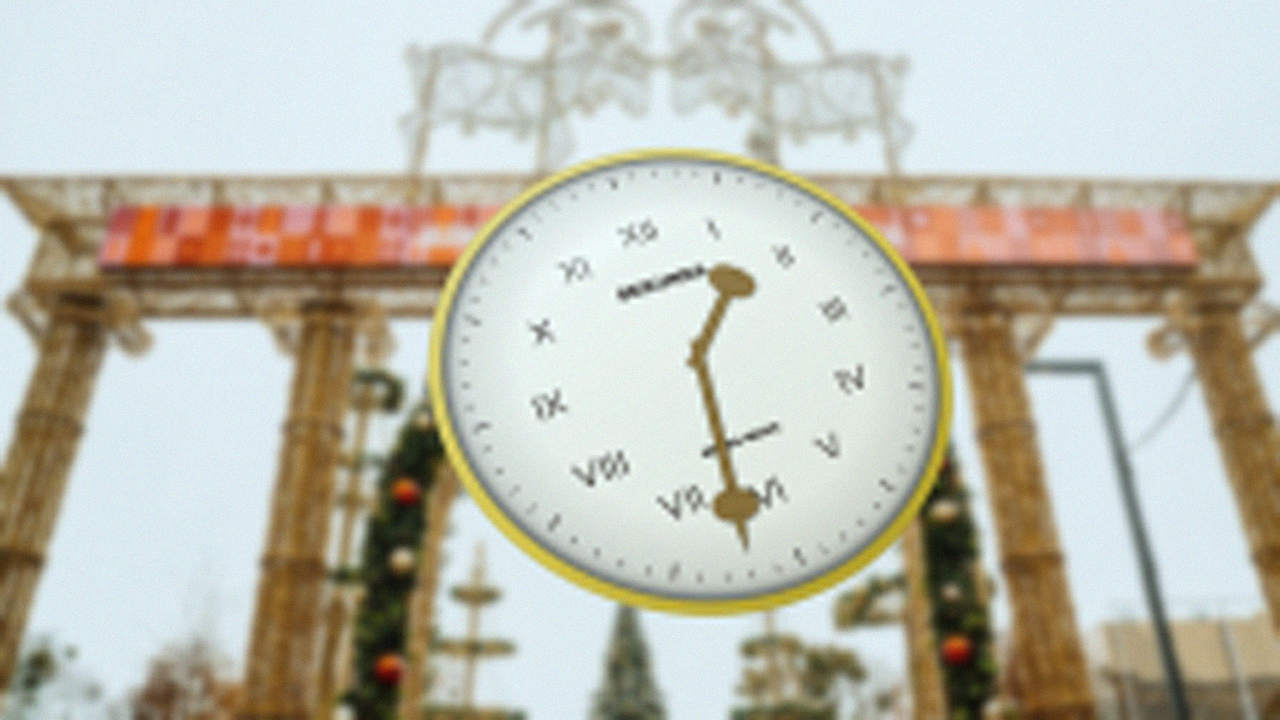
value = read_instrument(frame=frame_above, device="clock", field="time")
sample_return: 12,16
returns 1,32
